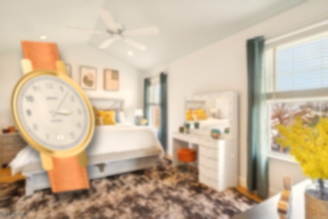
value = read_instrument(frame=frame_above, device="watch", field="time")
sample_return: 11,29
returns 3,07
